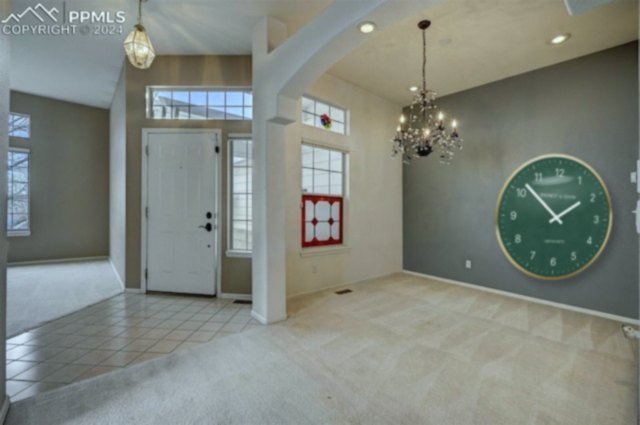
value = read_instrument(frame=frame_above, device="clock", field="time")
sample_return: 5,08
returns 1,52
